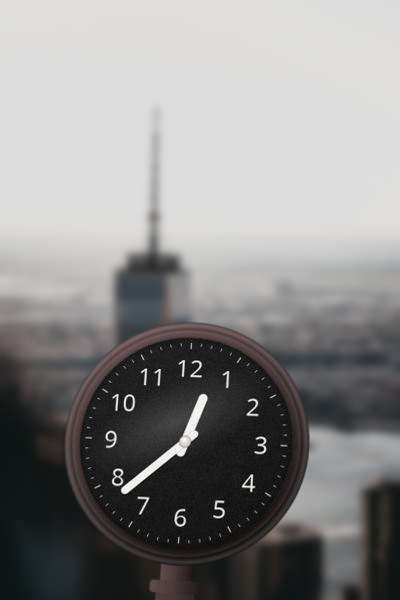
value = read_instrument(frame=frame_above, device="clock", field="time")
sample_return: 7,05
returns 12,38
